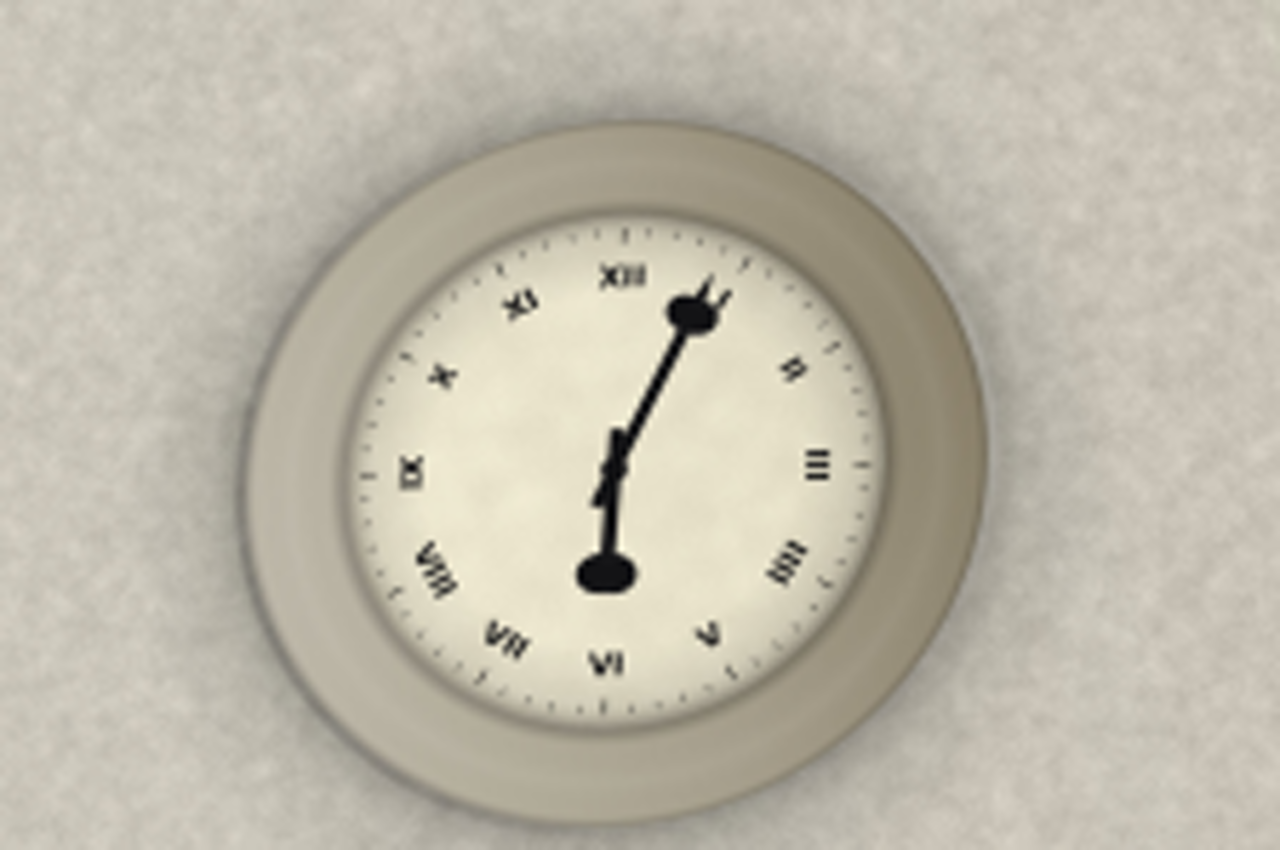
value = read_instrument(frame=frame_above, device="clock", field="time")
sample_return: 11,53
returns 6,04
